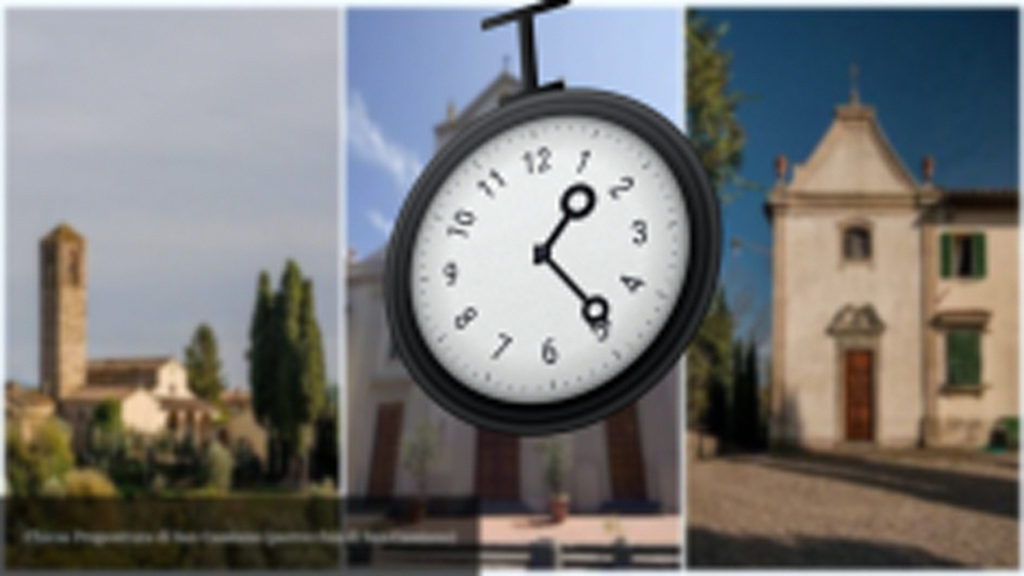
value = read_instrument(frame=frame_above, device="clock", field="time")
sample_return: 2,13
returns 1,24
